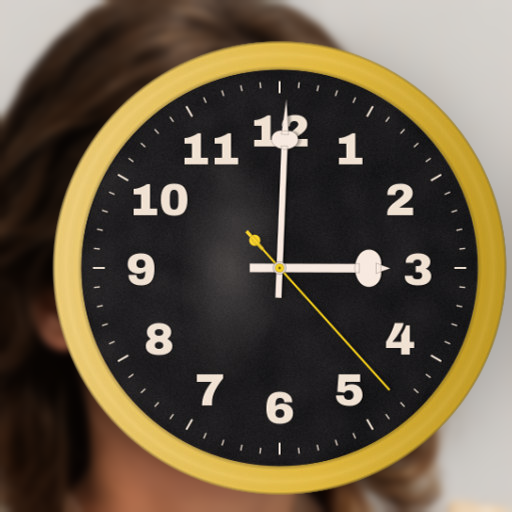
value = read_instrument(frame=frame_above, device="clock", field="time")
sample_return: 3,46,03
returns 3,00,23
